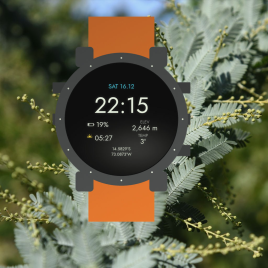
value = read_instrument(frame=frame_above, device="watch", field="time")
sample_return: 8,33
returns 22,15
